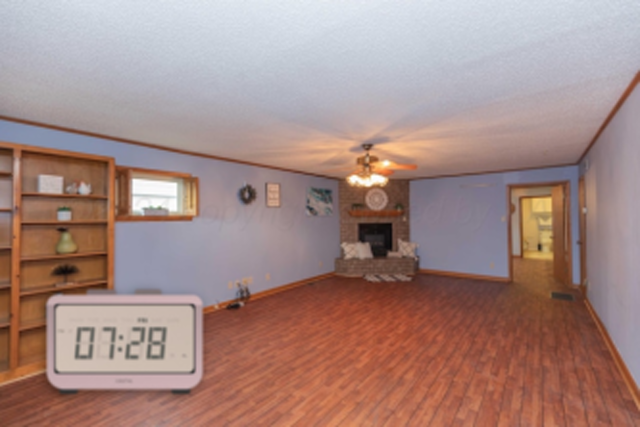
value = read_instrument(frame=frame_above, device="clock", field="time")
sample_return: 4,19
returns 7,28
